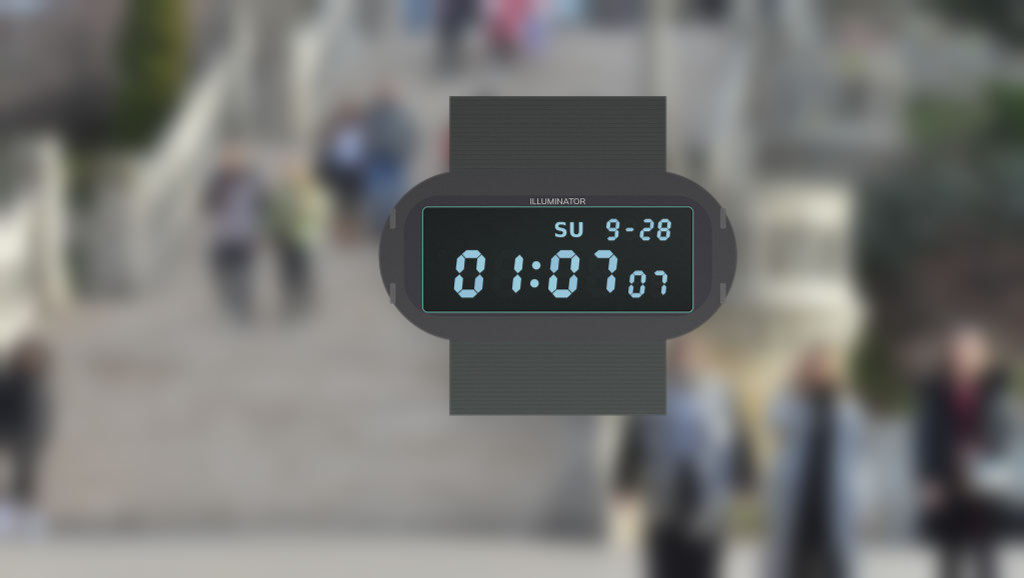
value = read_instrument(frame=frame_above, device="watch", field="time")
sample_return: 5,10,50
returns 1,07,07
